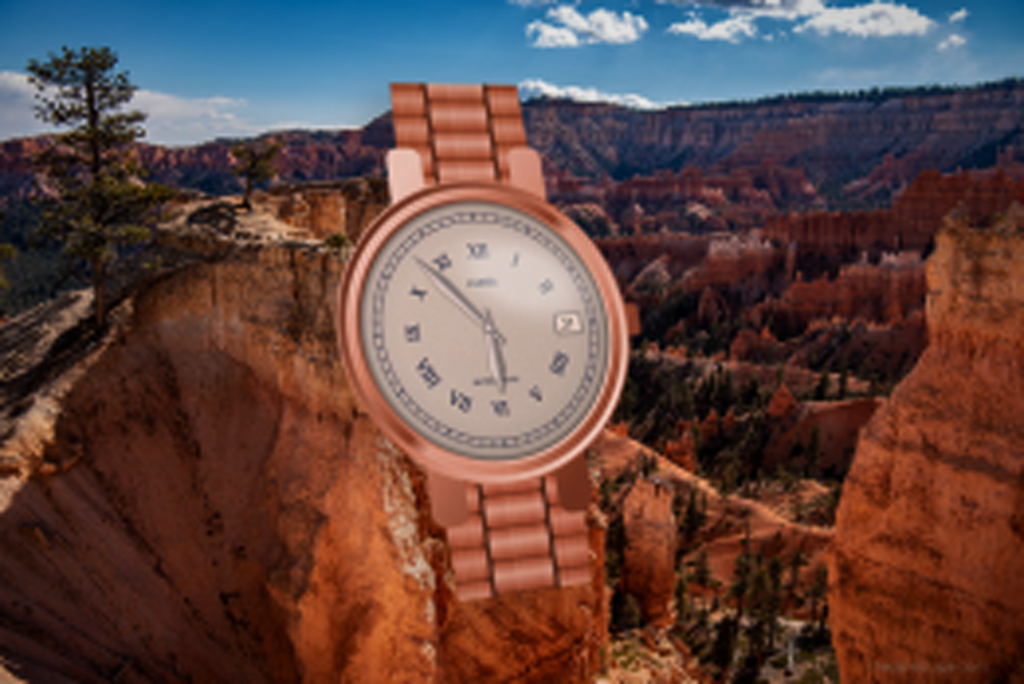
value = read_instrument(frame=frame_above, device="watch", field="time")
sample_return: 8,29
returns 5,53
